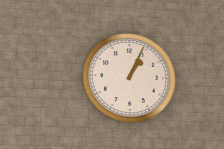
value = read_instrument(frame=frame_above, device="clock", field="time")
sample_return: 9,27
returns 1,04
